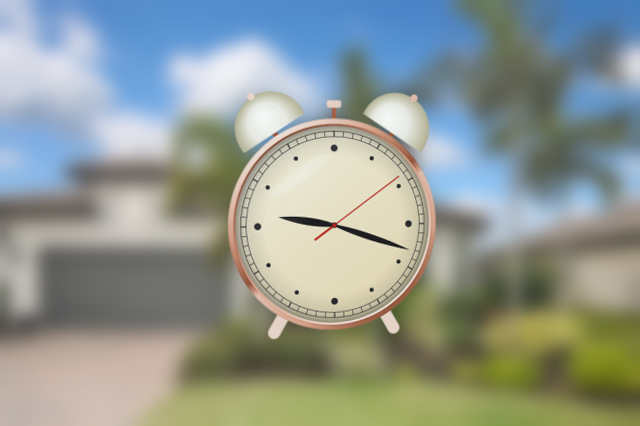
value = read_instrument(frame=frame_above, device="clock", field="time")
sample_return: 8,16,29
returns 9,18,09
